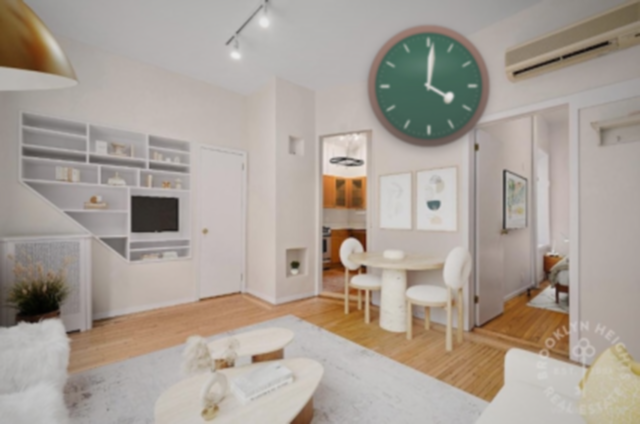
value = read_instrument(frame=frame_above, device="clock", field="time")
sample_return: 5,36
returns 4,01
